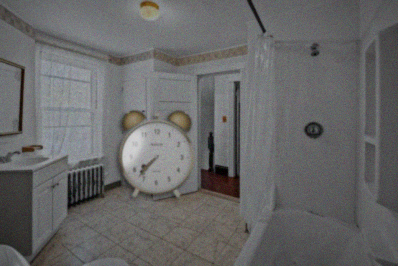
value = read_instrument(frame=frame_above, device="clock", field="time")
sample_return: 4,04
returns 7,37
